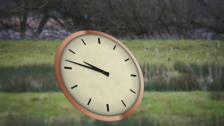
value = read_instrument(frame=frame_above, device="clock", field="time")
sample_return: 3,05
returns 9,47
